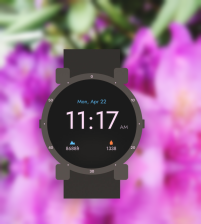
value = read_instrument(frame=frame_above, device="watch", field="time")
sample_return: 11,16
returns 11,17
